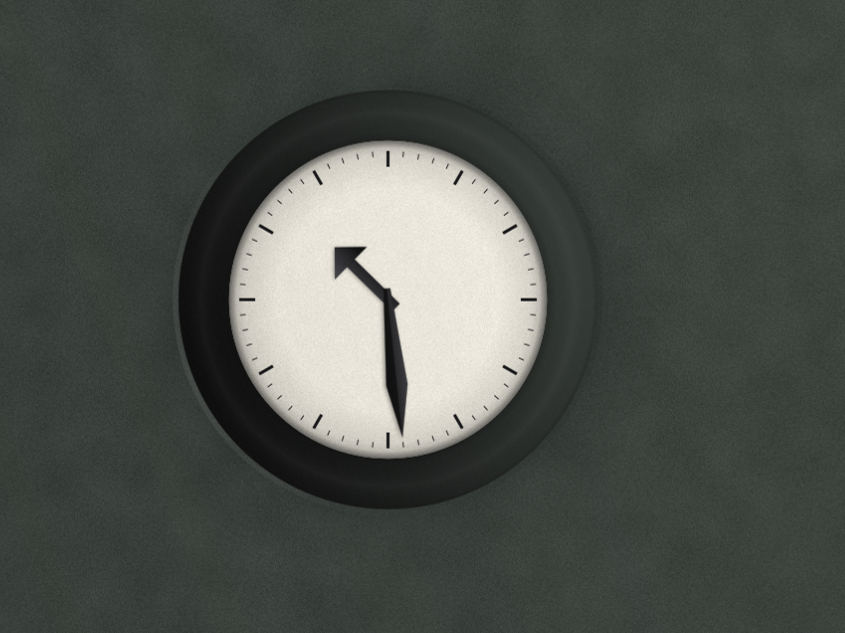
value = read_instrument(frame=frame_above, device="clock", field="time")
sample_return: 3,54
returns 10,29
